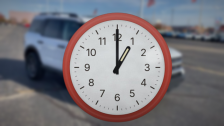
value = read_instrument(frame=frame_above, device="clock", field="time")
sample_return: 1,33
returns 1,00
